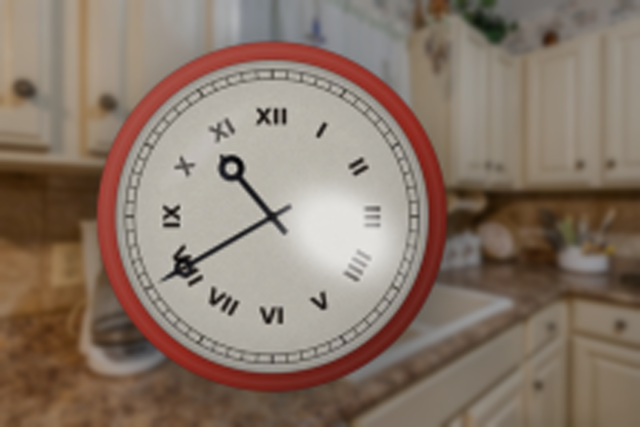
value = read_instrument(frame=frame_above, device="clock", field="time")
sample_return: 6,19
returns 10,40
